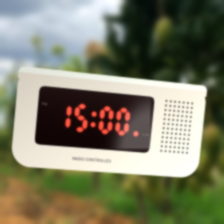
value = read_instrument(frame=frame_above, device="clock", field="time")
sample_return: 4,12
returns 15,00
